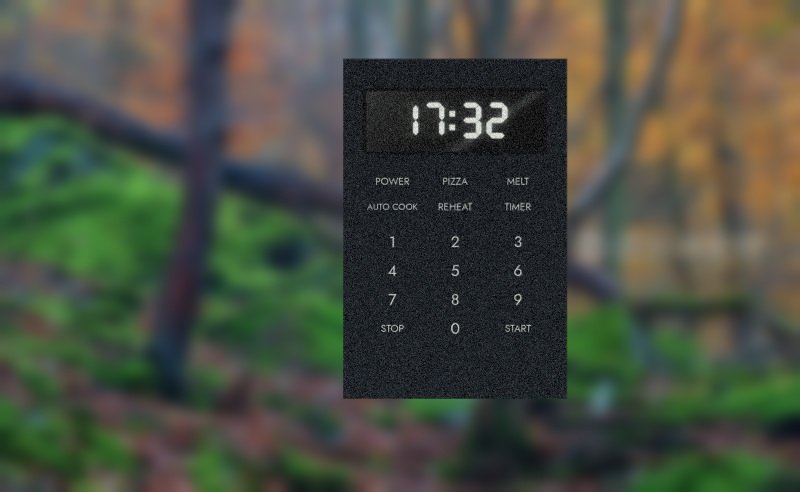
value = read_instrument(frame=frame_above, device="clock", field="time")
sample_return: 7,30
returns 17,32
